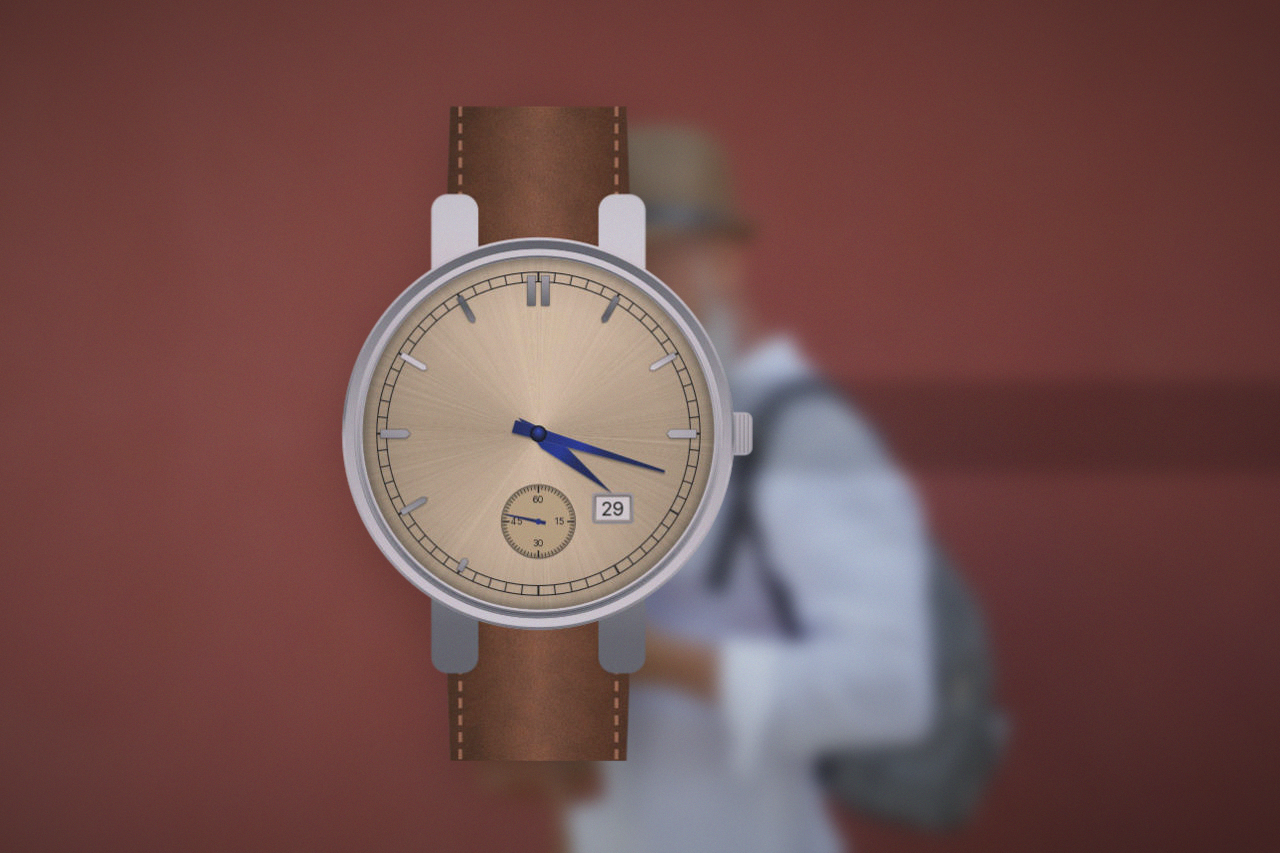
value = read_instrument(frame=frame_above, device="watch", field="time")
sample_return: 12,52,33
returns 4,17,47
